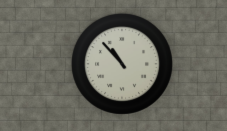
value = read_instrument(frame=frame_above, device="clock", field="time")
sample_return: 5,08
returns 10,53
